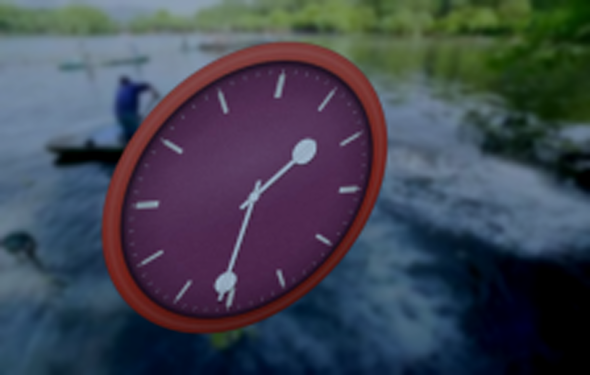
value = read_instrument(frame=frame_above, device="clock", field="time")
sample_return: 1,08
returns 1,31
